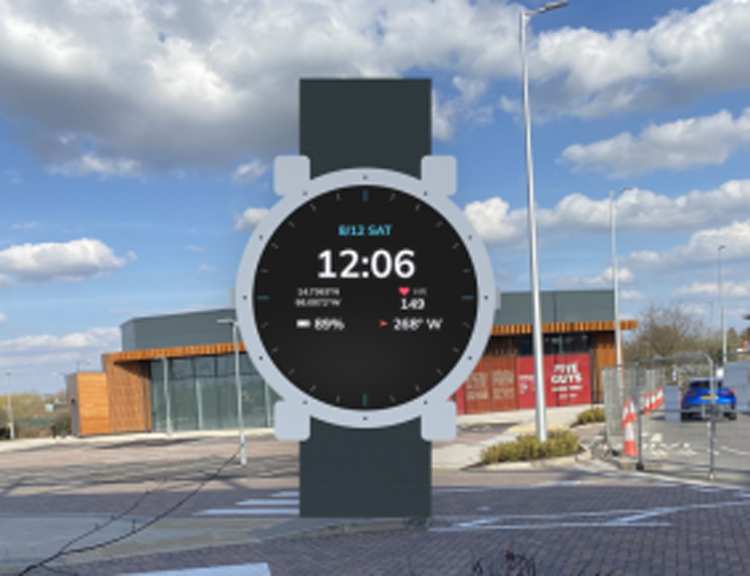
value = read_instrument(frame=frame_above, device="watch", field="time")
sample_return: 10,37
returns 12,06
